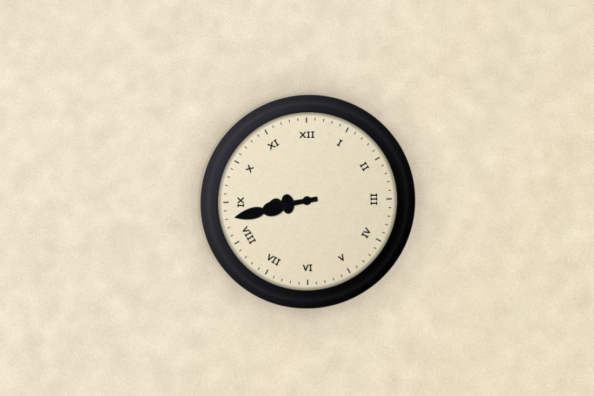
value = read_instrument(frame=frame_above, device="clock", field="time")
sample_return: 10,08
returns 8,43
